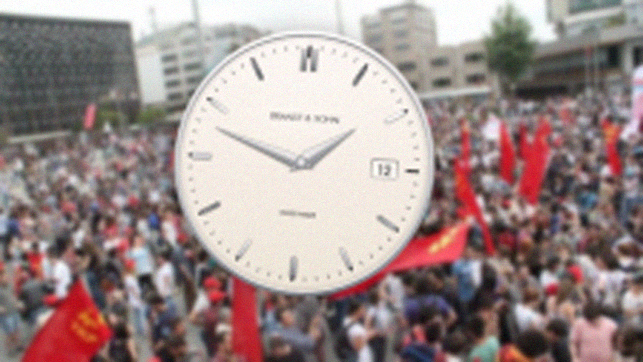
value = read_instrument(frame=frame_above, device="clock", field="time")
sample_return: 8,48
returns 1,48
